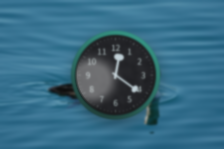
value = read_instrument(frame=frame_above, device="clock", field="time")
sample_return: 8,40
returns 12,21
